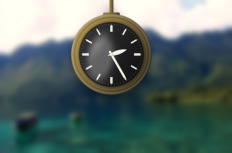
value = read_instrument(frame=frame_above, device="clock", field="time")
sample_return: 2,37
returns 2,25
